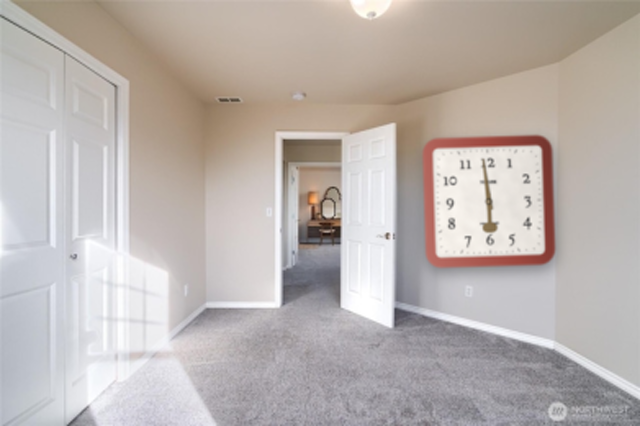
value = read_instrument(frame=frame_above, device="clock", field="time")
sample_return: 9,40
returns 5,59
